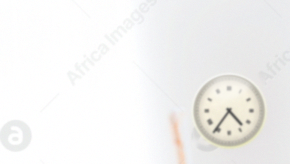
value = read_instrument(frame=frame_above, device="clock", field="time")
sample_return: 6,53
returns 4,36
